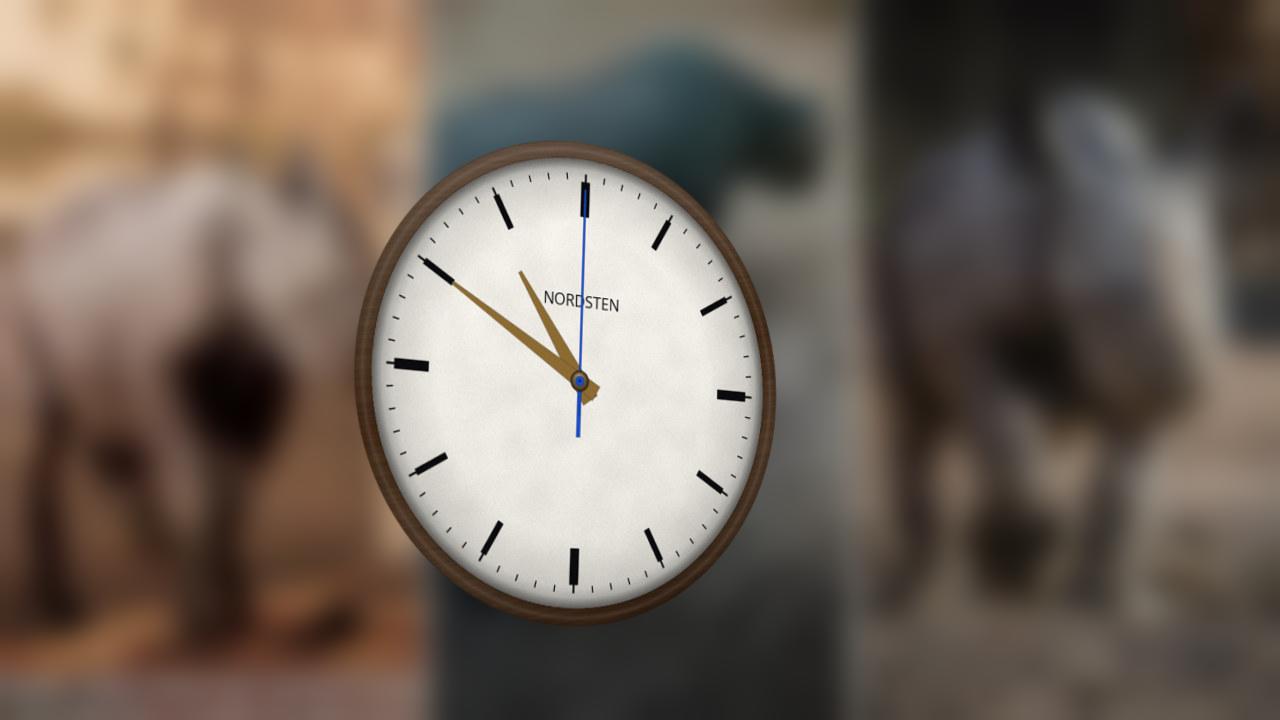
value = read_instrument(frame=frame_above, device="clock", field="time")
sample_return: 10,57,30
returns 10,50,00
